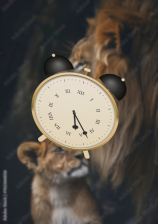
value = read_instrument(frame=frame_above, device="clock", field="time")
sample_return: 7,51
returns 5,23
